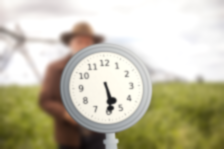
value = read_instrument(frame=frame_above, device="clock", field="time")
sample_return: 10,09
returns 5,29
